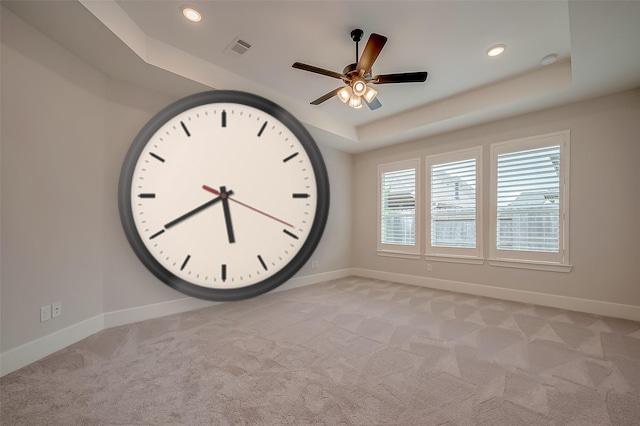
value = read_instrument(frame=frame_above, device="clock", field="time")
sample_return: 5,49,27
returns 5,40,19
